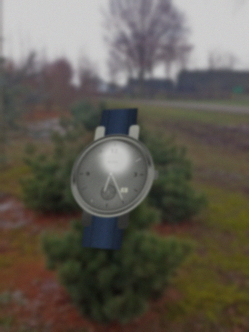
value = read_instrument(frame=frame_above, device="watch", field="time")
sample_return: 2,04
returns 6,25
